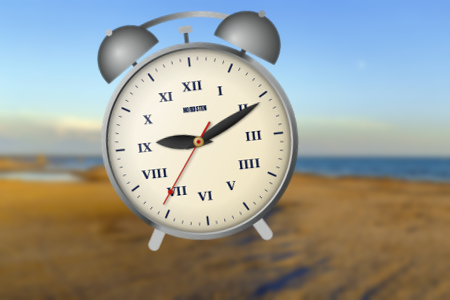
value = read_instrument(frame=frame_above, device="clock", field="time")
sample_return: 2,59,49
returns 9,10,36
